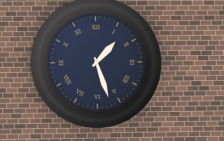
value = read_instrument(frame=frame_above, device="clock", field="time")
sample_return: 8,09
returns 1,27
